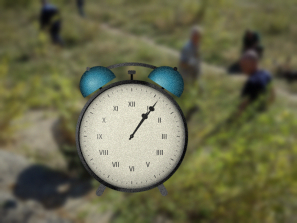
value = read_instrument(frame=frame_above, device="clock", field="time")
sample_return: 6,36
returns 1,06
